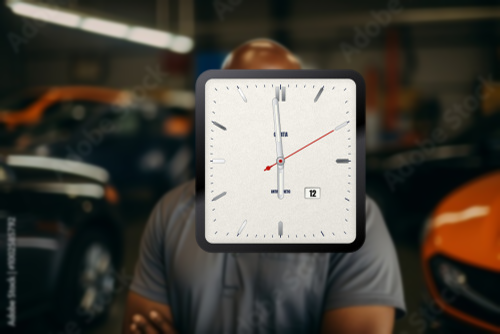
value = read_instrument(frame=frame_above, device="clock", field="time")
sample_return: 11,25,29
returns 5,59,10
